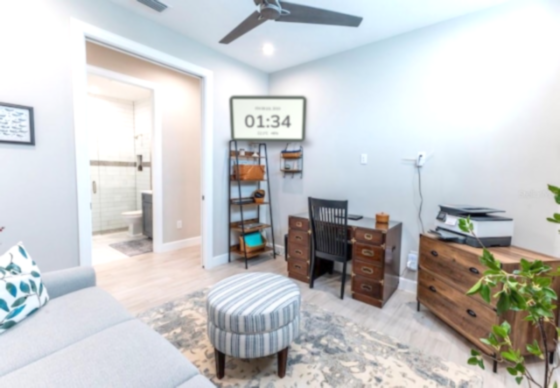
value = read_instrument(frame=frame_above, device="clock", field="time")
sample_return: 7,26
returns 1,34
